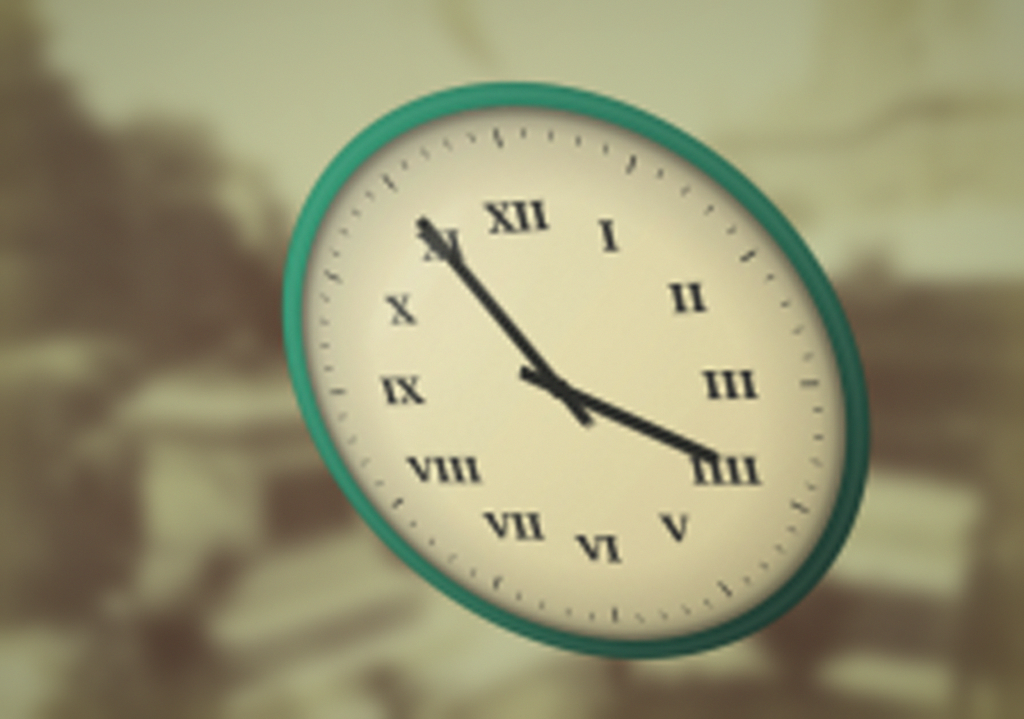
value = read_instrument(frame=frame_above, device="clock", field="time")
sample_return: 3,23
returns 3,55
